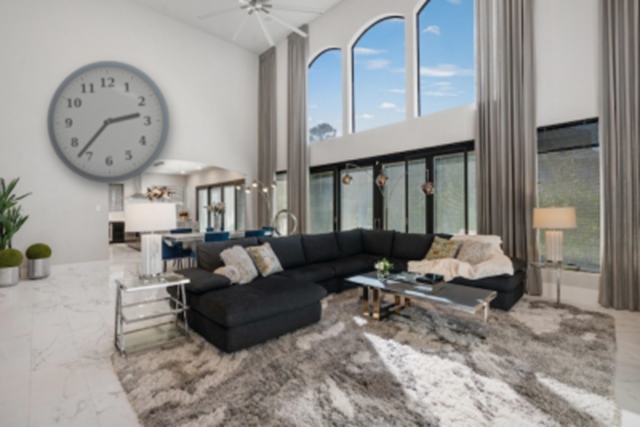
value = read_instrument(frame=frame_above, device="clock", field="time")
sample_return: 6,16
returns 2,37
